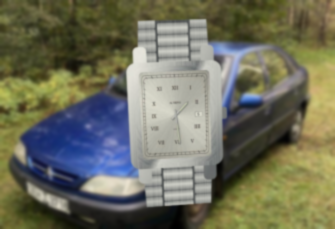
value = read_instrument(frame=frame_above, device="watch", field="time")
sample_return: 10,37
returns 1,29
